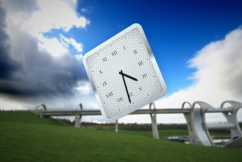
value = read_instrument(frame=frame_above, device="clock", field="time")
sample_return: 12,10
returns 4,31
